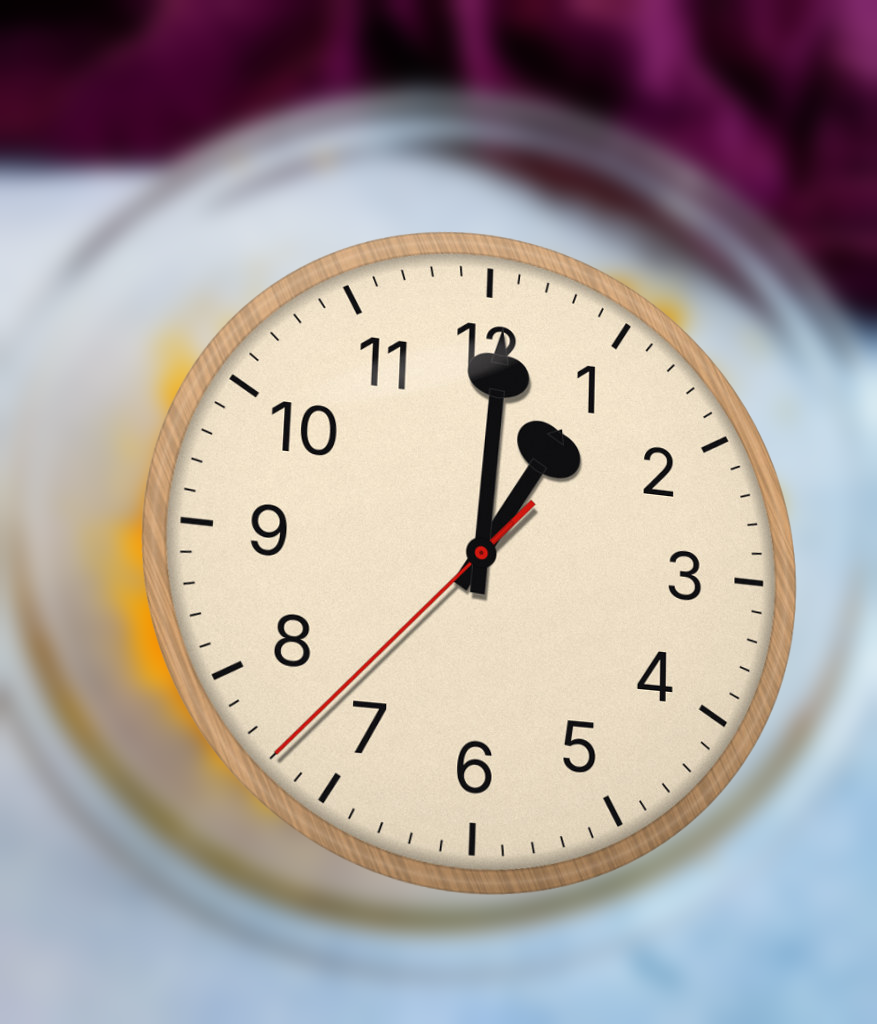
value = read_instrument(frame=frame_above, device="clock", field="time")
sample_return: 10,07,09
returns 1,00,37
